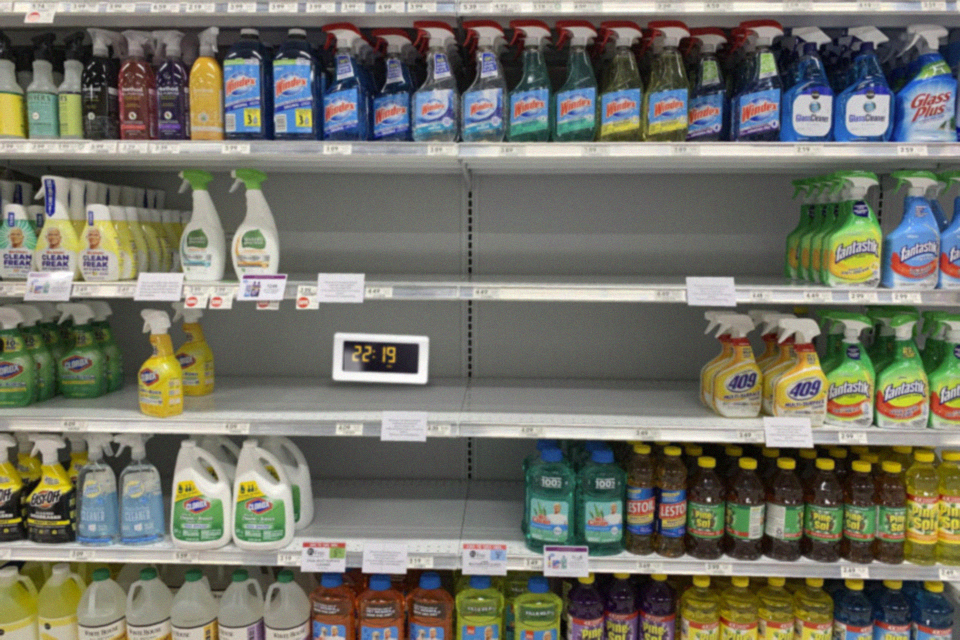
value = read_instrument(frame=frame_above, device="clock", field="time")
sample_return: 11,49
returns 22,19
